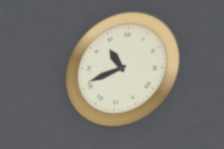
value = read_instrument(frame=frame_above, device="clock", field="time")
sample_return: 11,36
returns 10,41
